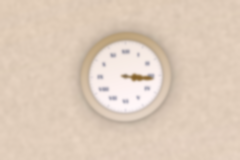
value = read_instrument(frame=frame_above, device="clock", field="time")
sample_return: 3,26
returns 3,16
